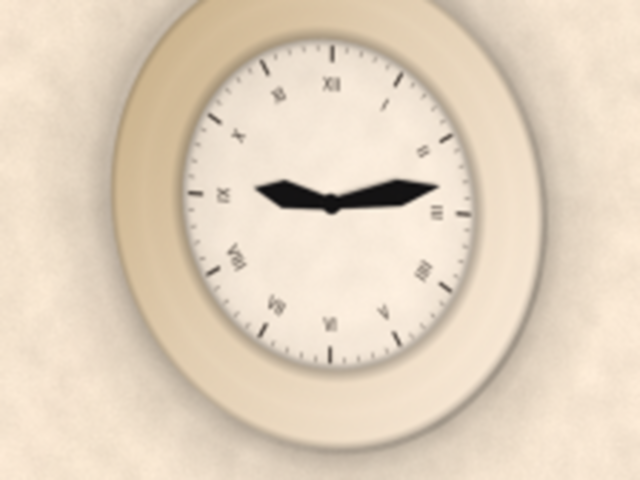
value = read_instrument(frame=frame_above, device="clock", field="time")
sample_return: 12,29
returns 9,13
